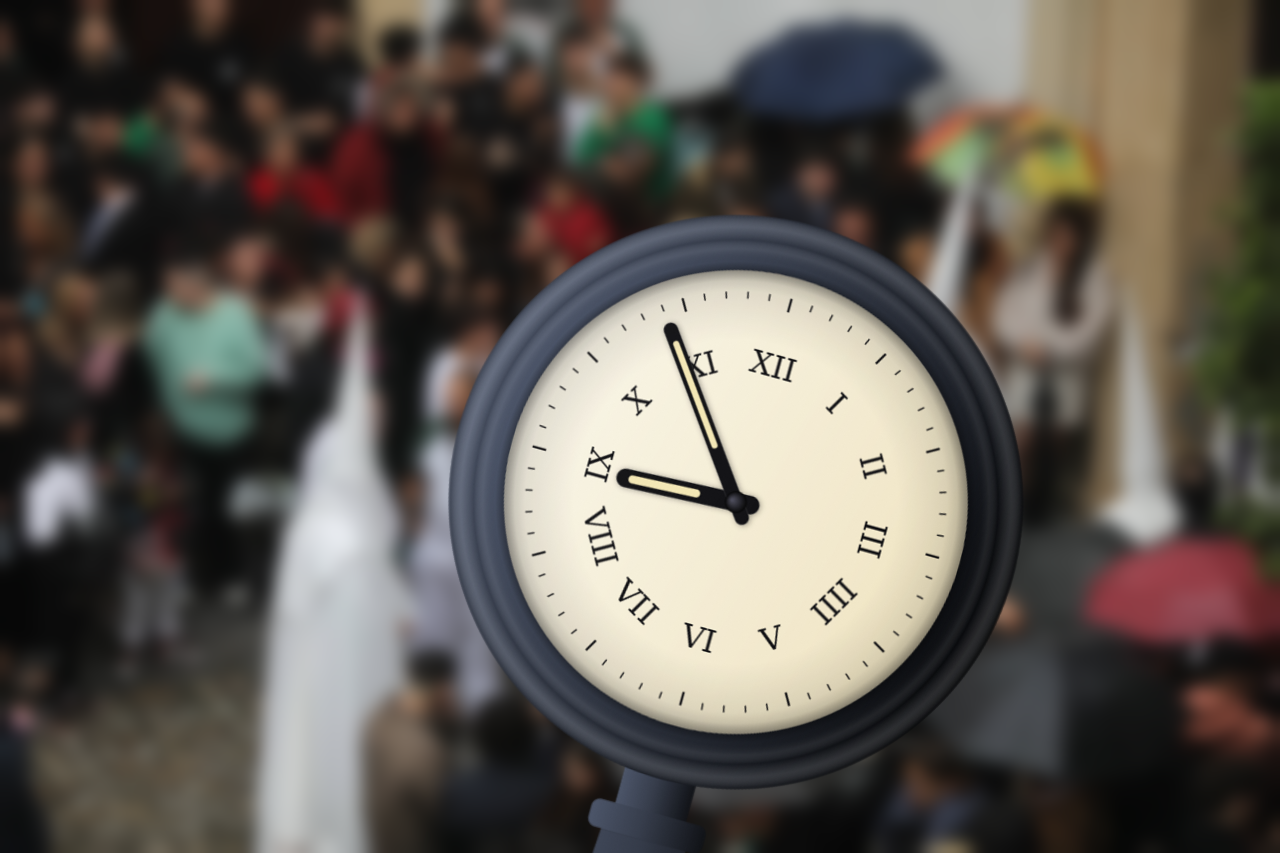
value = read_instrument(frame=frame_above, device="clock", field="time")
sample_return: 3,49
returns 8,54
